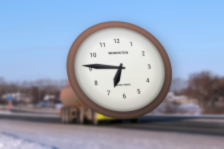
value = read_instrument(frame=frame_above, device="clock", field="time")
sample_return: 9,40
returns 6,46
